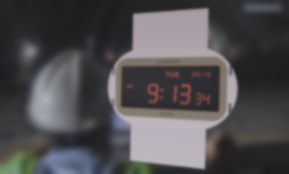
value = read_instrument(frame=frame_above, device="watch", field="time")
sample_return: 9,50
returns 9,13
